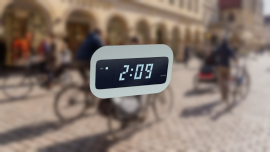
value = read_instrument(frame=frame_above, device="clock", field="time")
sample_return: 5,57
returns 2,09
